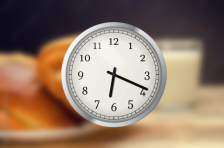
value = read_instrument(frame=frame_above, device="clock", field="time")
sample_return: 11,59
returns 6,19
